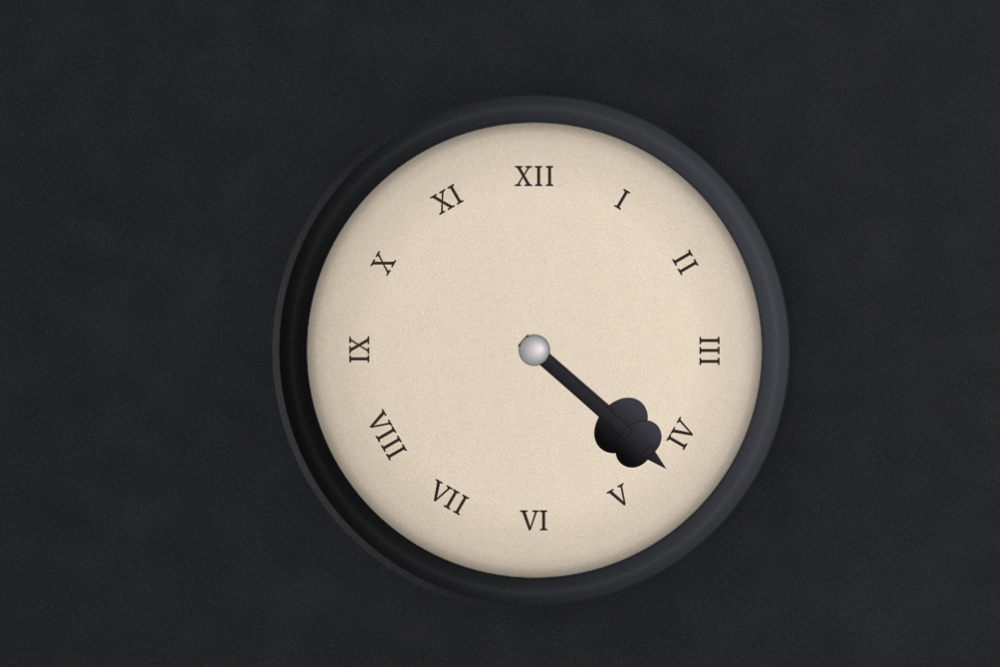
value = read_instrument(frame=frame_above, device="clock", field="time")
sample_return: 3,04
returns 4,22
